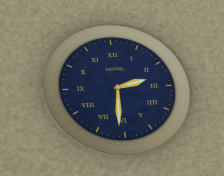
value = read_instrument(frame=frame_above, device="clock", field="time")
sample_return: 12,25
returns 2,31
